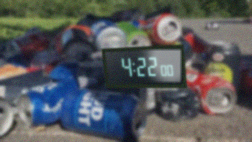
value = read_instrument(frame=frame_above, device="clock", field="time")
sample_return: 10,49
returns 4,22
